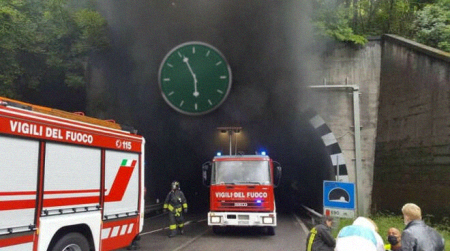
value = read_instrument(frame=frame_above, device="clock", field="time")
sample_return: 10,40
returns 5,56
